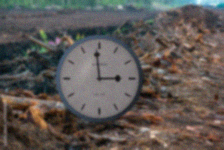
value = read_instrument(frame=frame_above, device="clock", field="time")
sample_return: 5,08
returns 2,59
